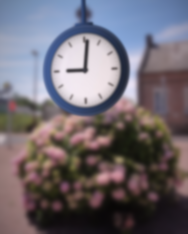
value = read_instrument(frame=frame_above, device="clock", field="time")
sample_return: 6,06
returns 9,01
